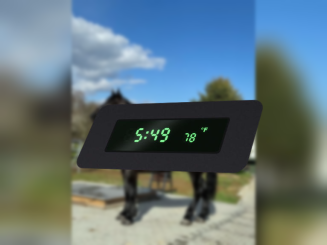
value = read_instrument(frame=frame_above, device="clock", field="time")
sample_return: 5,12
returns 5,49
